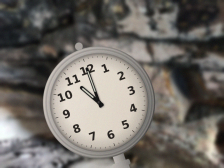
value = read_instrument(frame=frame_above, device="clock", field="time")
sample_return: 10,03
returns 11,00
